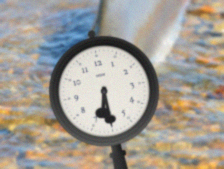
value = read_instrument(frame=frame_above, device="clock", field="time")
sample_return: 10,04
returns 6,30
